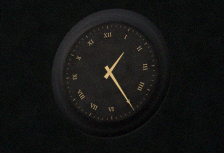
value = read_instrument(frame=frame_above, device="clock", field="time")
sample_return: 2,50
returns 1,25
